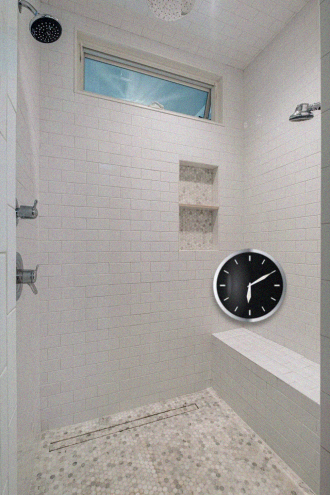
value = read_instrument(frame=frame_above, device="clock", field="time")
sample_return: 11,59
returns 6,10
